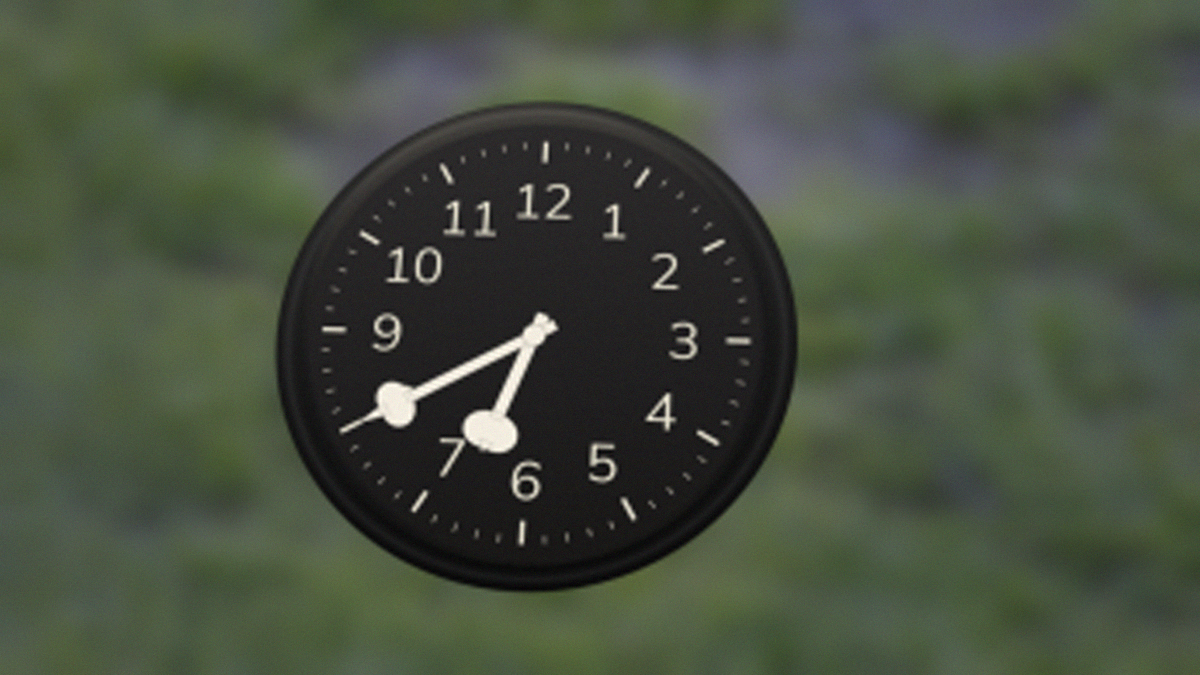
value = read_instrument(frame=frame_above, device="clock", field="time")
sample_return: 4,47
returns 6,40
